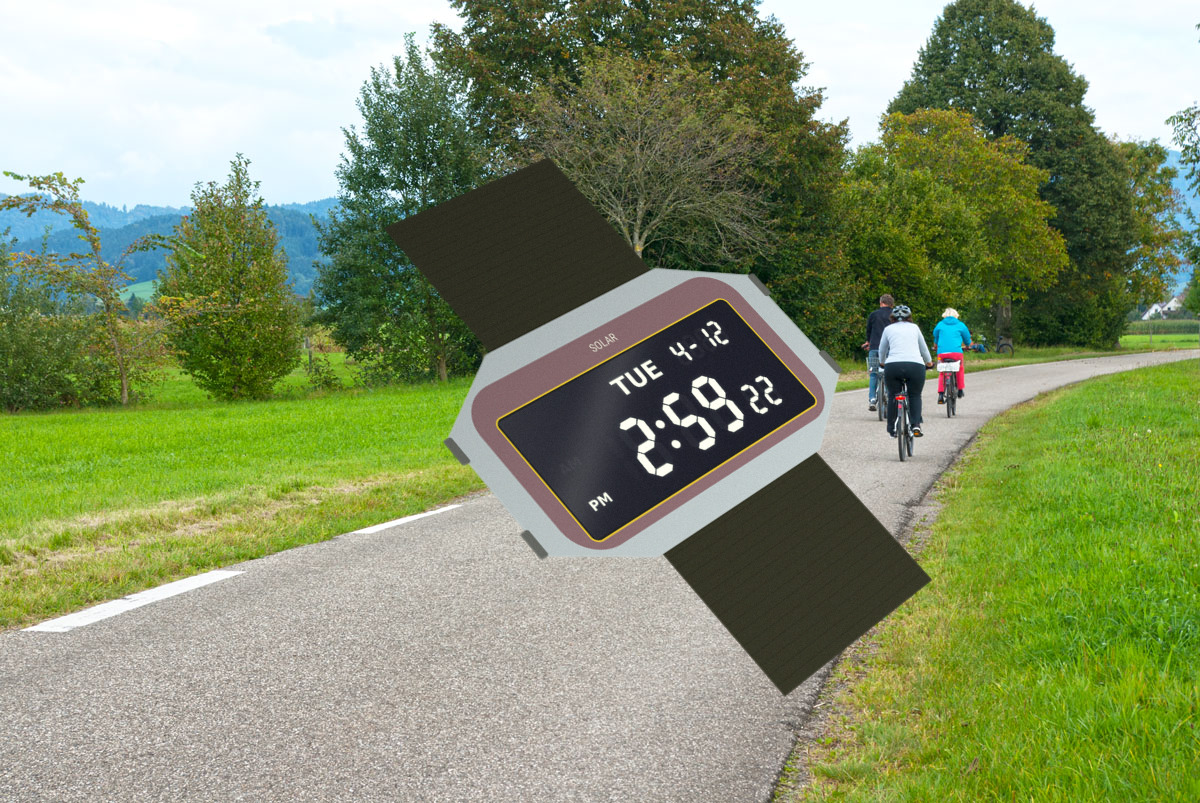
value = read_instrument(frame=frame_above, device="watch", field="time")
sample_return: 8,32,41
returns 2,59,22
